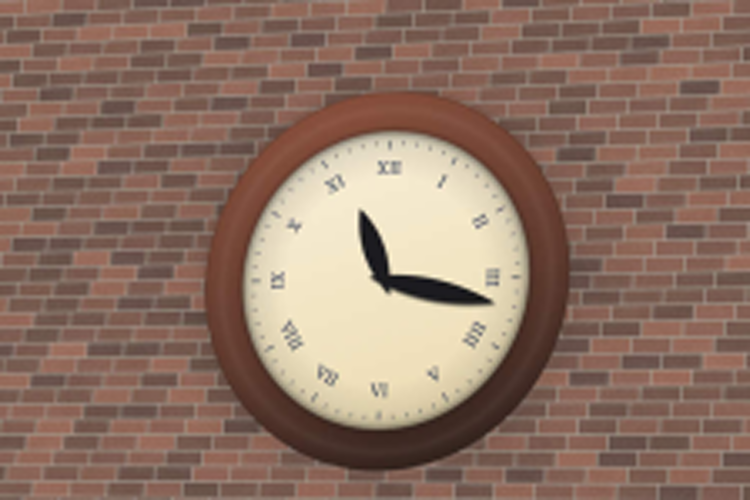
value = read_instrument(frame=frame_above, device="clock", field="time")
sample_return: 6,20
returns 11,17
